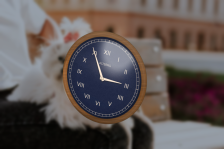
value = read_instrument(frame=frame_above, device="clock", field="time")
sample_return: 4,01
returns 2,55
